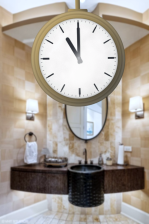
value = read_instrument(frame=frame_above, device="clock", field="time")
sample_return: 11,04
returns 11,00
